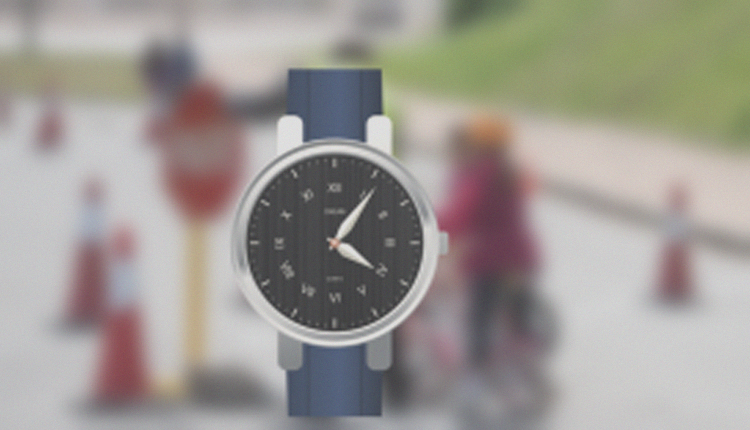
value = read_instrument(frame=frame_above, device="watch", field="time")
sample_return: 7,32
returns 4,06
